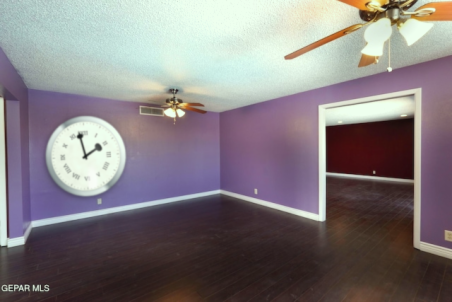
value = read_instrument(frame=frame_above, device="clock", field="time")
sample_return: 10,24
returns 1,58
